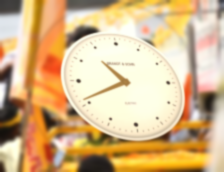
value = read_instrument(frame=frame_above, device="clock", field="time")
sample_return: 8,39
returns 10,41
